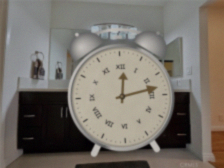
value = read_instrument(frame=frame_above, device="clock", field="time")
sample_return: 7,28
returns 12,13
